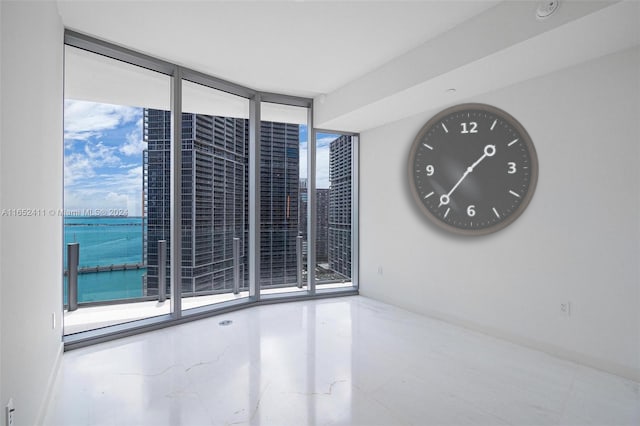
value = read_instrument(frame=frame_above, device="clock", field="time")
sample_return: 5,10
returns 1,37
